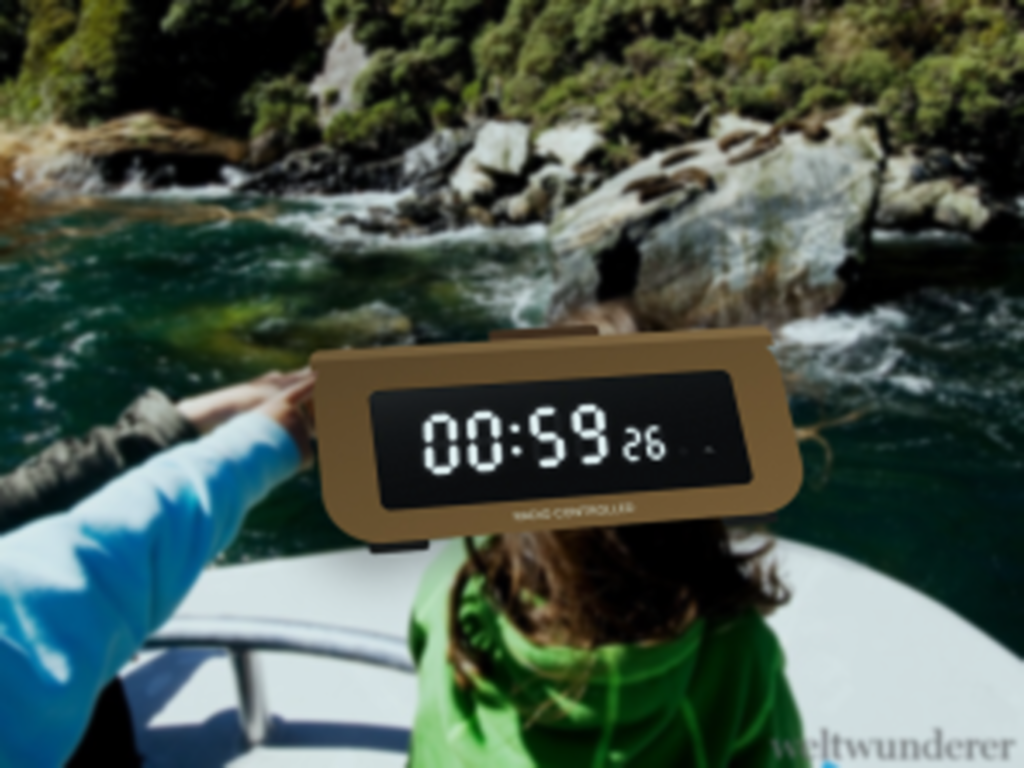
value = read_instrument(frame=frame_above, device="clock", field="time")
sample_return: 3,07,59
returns 0,59,26
